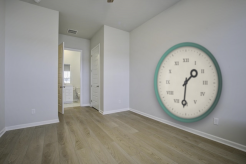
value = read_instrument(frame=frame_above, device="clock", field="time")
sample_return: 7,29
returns 1,31
